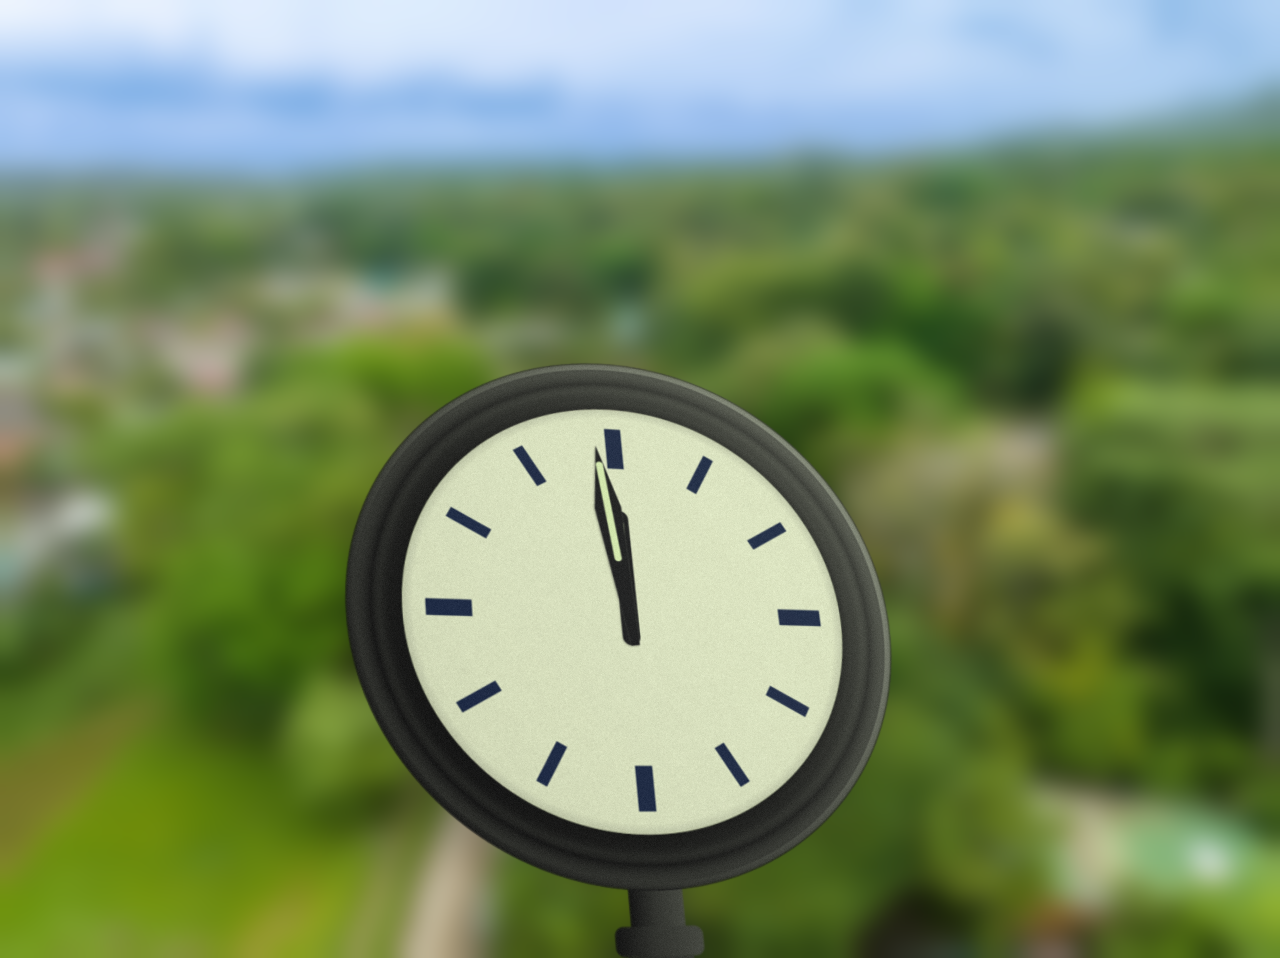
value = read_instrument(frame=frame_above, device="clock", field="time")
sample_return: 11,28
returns 11,59
